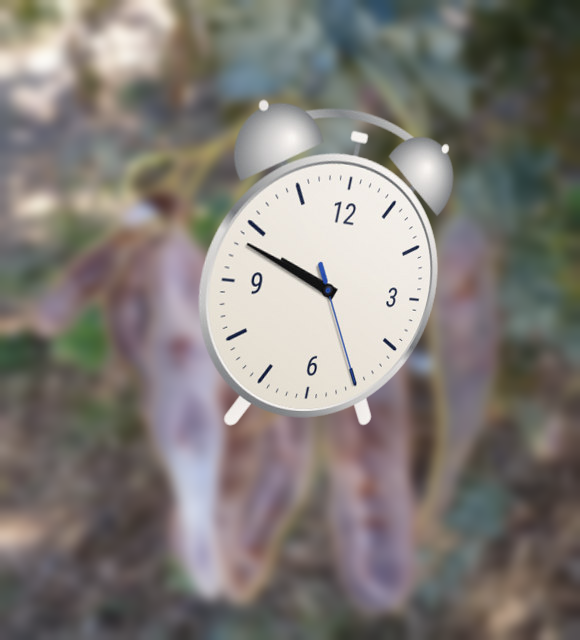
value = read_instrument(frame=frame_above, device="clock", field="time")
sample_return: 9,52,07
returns 9,48,25
